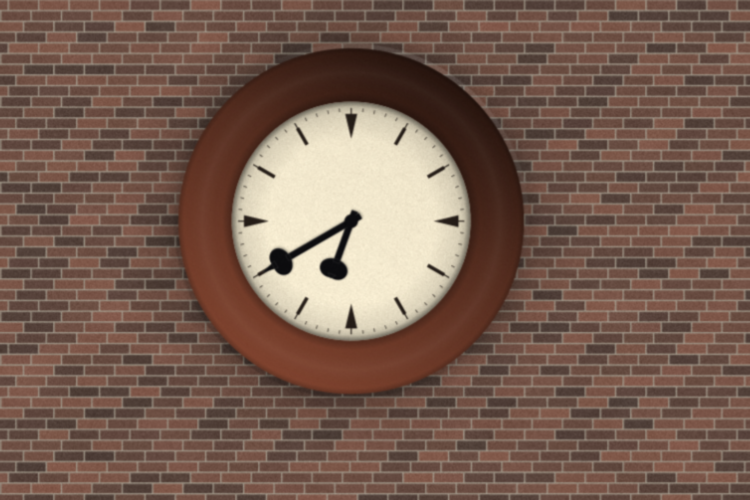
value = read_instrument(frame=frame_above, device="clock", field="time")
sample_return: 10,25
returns 6,40
